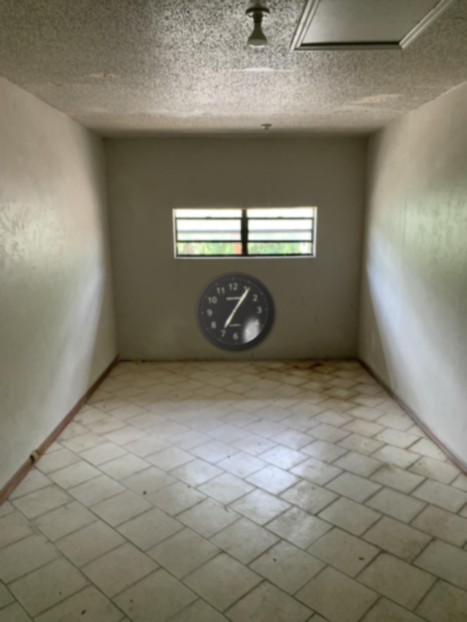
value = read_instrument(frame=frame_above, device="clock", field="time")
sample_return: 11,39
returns 7,06
